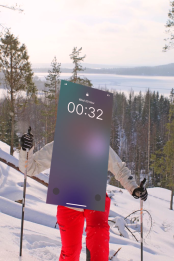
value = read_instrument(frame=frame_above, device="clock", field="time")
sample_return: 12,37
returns 0,32
